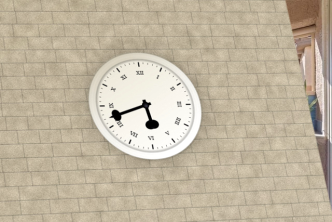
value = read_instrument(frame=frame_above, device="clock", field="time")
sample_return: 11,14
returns 5,42
